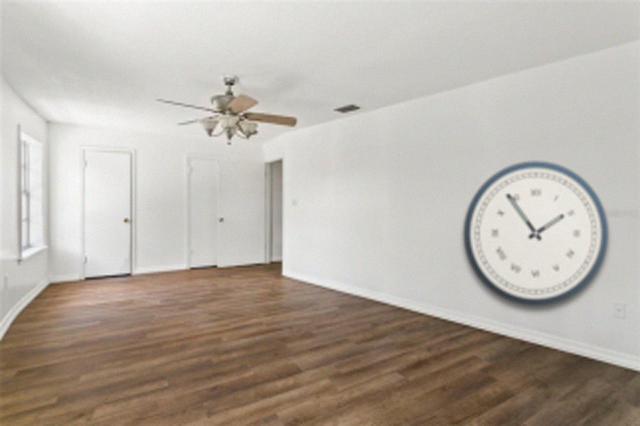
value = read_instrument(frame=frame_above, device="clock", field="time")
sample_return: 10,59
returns 1,54
